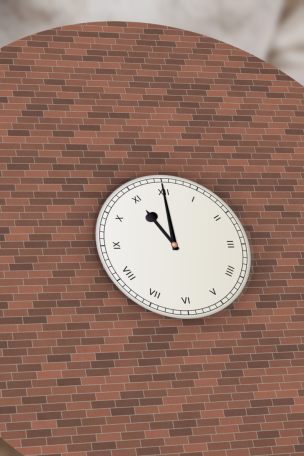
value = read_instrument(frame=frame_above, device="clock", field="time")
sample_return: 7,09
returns 11,00
